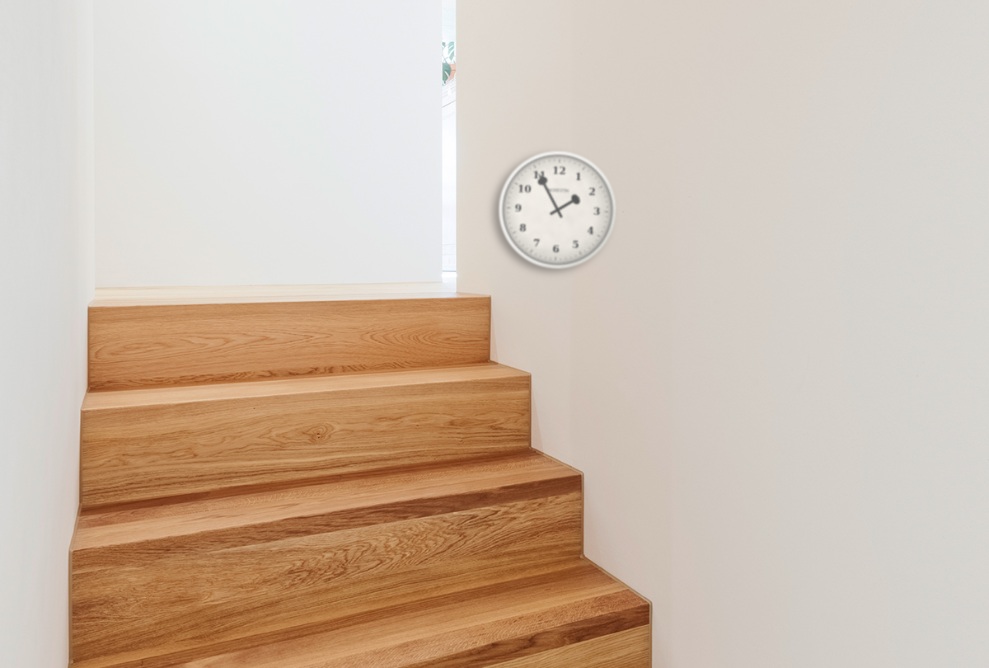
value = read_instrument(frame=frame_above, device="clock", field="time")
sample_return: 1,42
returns 1,55
